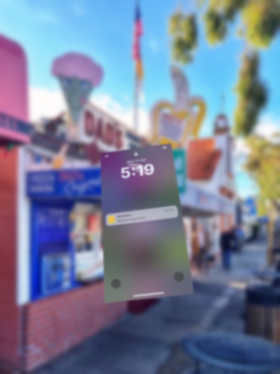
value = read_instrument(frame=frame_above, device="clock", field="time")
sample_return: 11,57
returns 5,19
